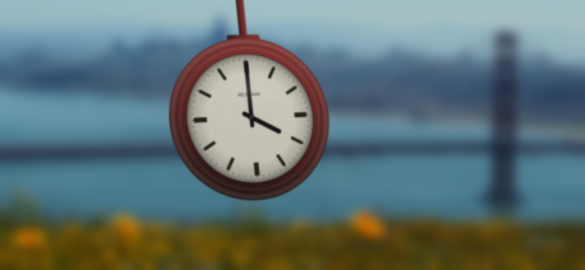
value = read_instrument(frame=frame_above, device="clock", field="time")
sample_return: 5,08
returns 4,00
